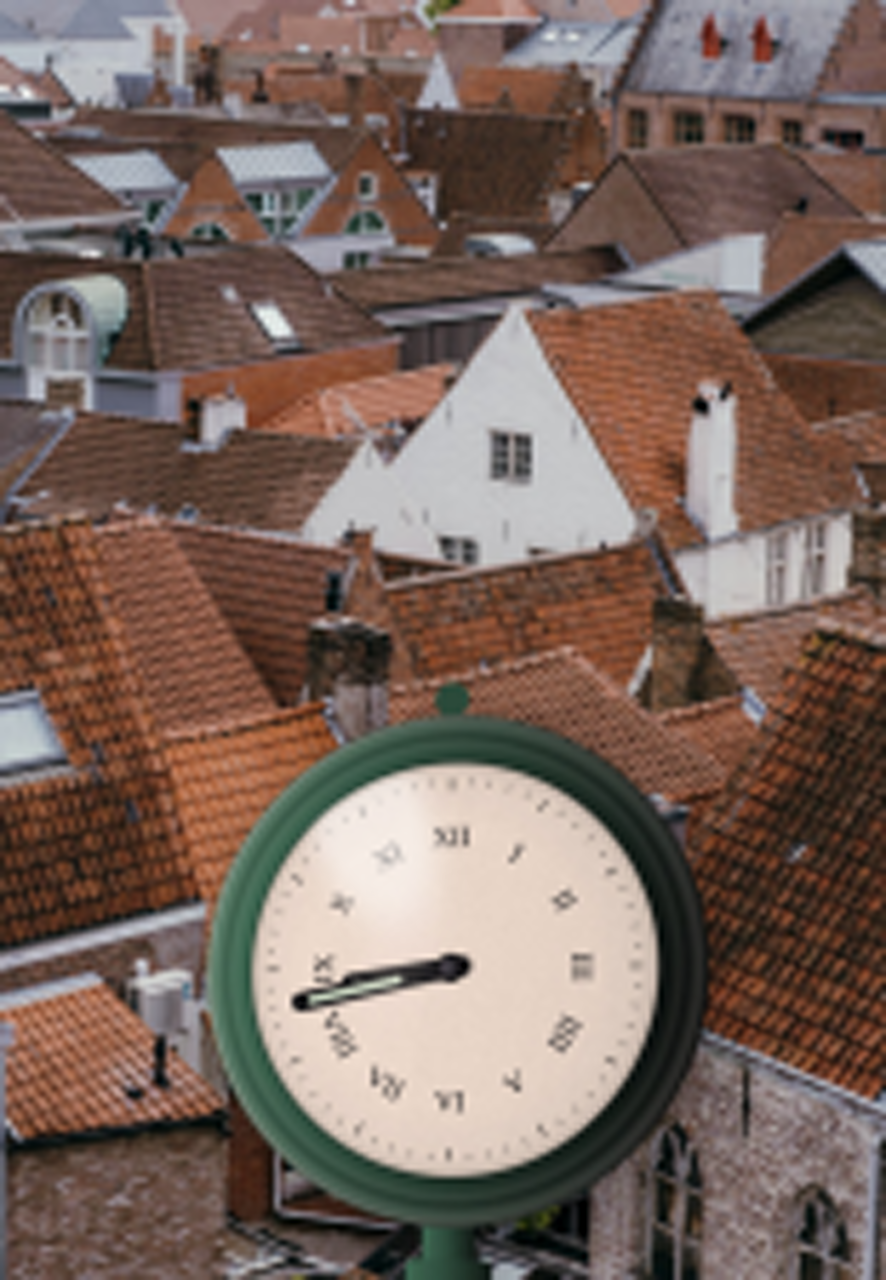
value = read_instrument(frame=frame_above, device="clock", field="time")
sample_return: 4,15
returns 8,43
